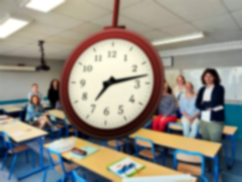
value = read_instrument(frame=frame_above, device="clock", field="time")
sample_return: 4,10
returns 7,13
